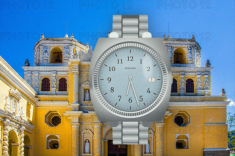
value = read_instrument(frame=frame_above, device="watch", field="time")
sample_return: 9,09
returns 6,27
